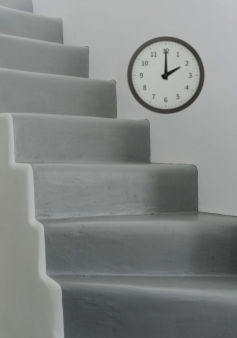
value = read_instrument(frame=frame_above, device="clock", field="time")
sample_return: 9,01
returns 2,00
